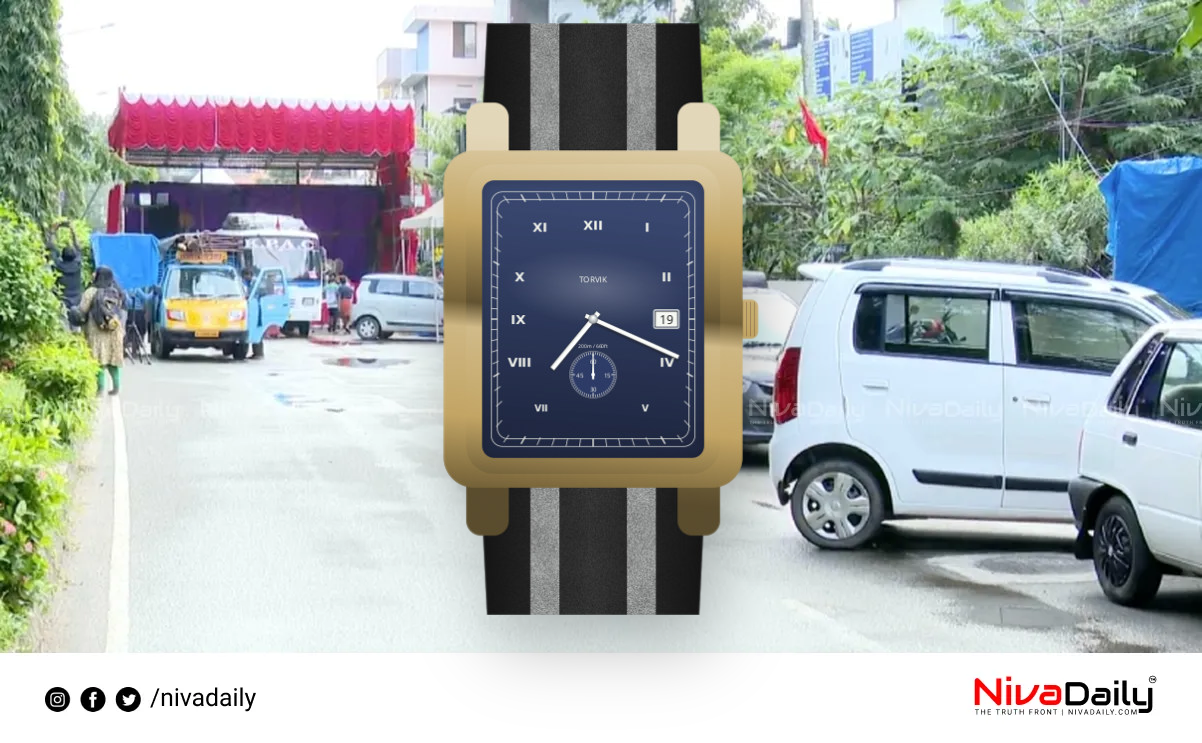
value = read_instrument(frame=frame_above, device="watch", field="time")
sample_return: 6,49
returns 7,19
